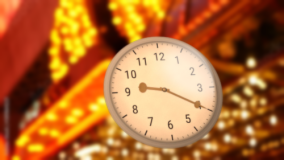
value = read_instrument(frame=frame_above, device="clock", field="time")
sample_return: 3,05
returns 9,20
